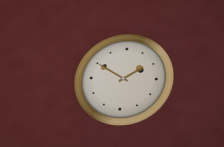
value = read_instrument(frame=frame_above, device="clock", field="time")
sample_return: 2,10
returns 1,50
